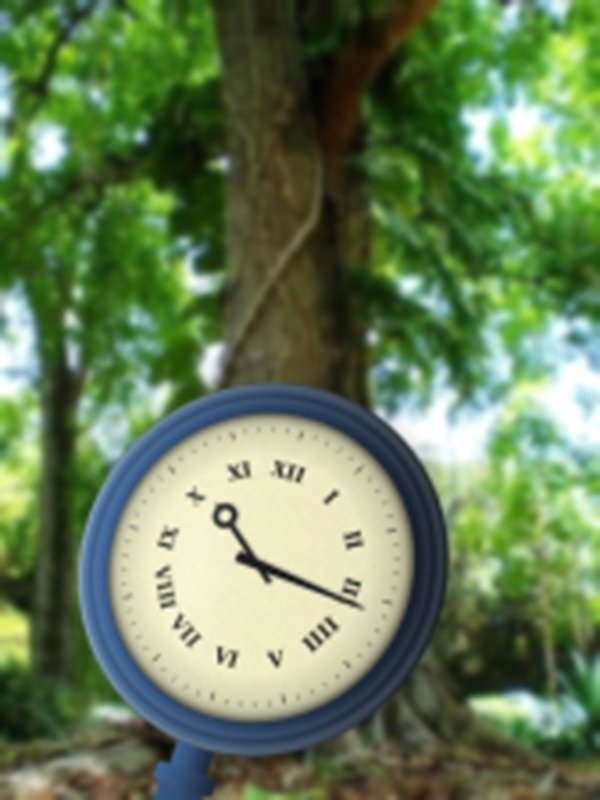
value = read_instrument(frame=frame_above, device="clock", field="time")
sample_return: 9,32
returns 10,16
